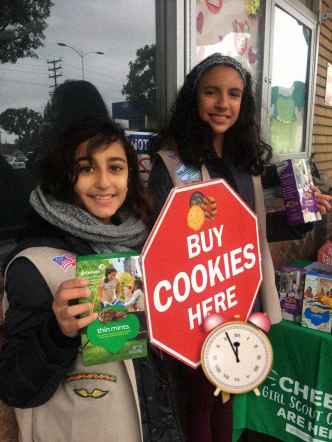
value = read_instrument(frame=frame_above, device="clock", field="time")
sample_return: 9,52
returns 11,56
